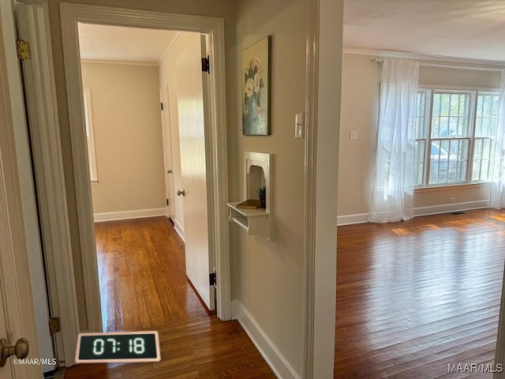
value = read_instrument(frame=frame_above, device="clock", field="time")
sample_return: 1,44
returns 7,18
